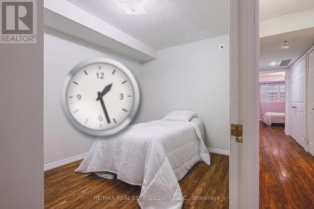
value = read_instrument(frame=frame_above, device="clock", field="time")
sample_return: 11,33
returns 1,27
